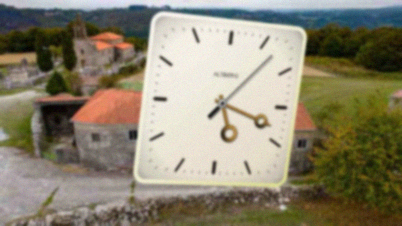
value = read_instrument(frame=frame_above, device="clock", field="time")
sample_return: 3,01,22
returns 5,18,07
